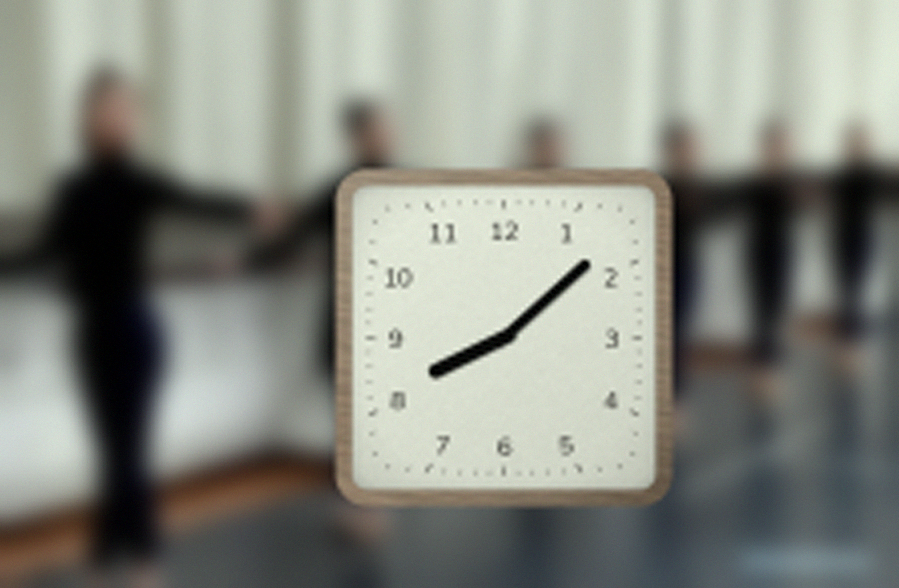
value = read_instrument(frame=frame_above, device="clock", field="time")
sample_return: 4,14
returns 8,08
